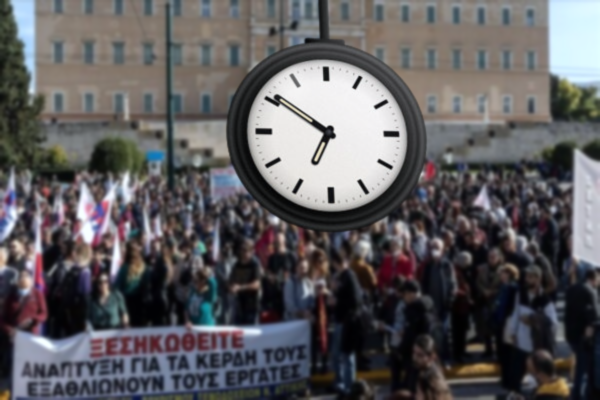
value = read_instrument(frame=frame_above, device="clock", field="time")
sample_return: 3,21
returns 6,51
